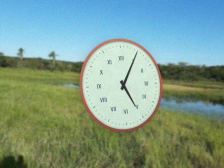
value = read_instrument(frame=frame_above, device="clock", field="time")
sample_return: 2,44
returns 5,05
